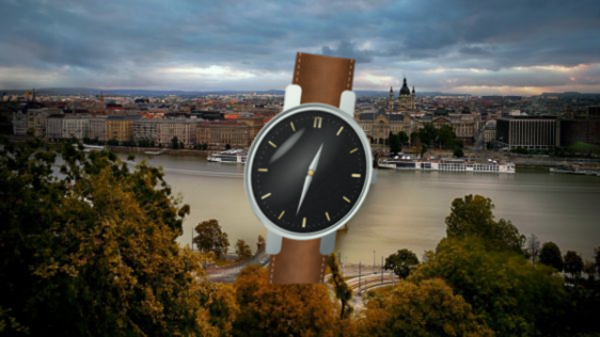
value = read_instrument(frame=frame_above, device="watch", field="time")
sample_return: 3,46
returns 12,32
